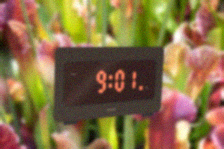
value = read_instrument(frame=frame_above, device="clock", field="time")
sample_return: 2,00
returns 9,01
